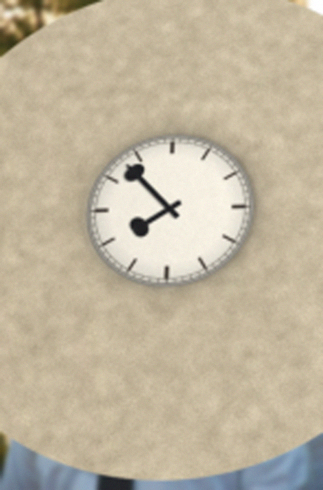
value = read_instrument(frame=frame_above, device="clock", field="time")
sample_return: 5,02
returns 7,53
